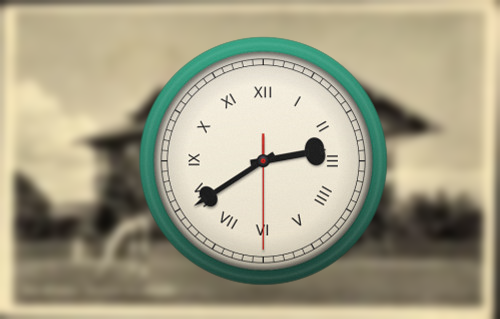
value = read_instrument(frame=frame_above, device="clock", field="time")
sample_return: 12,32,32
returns 2,39,30
